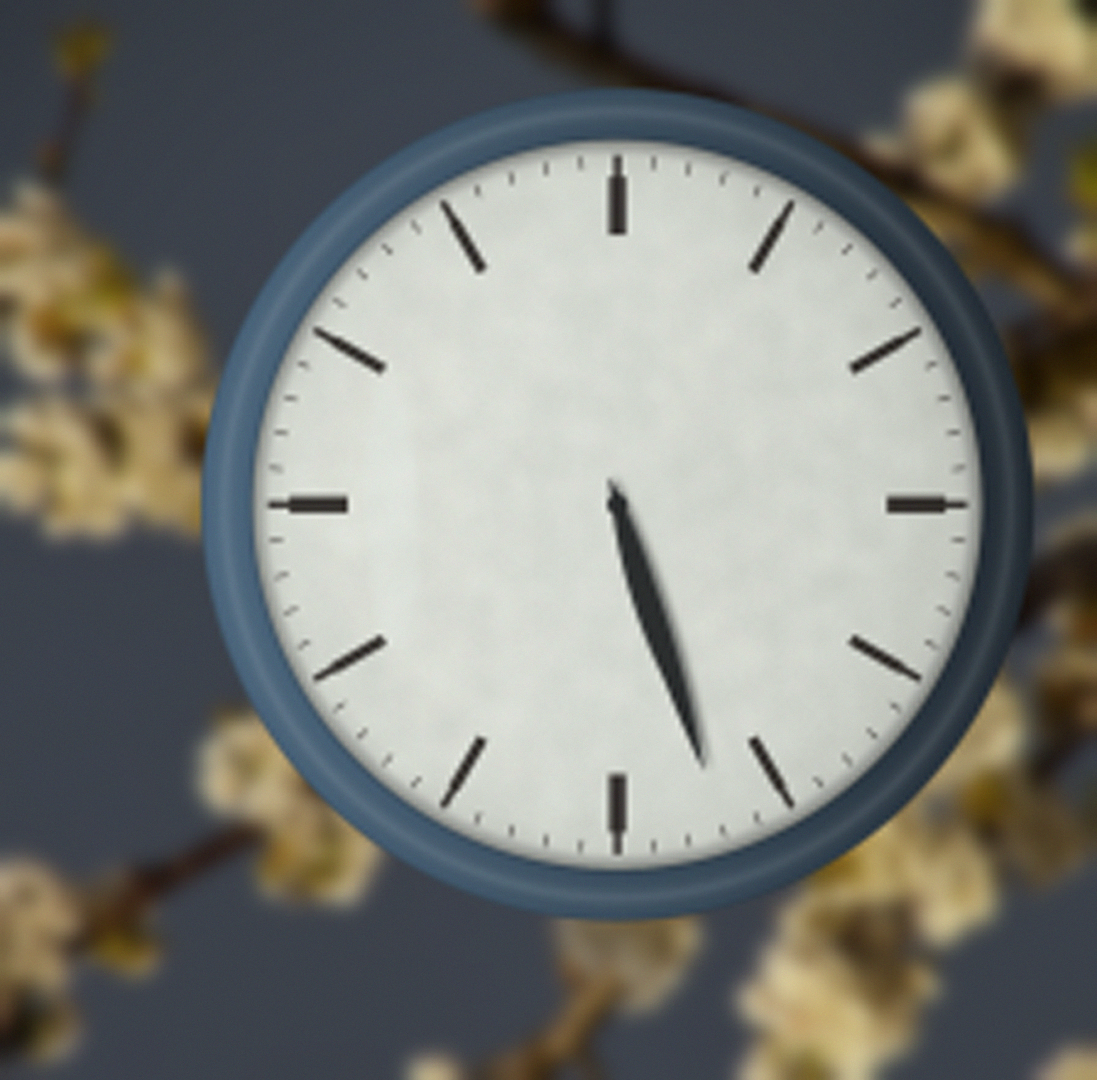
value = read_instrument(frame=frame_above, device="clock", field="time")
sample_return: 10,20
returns 5,27
